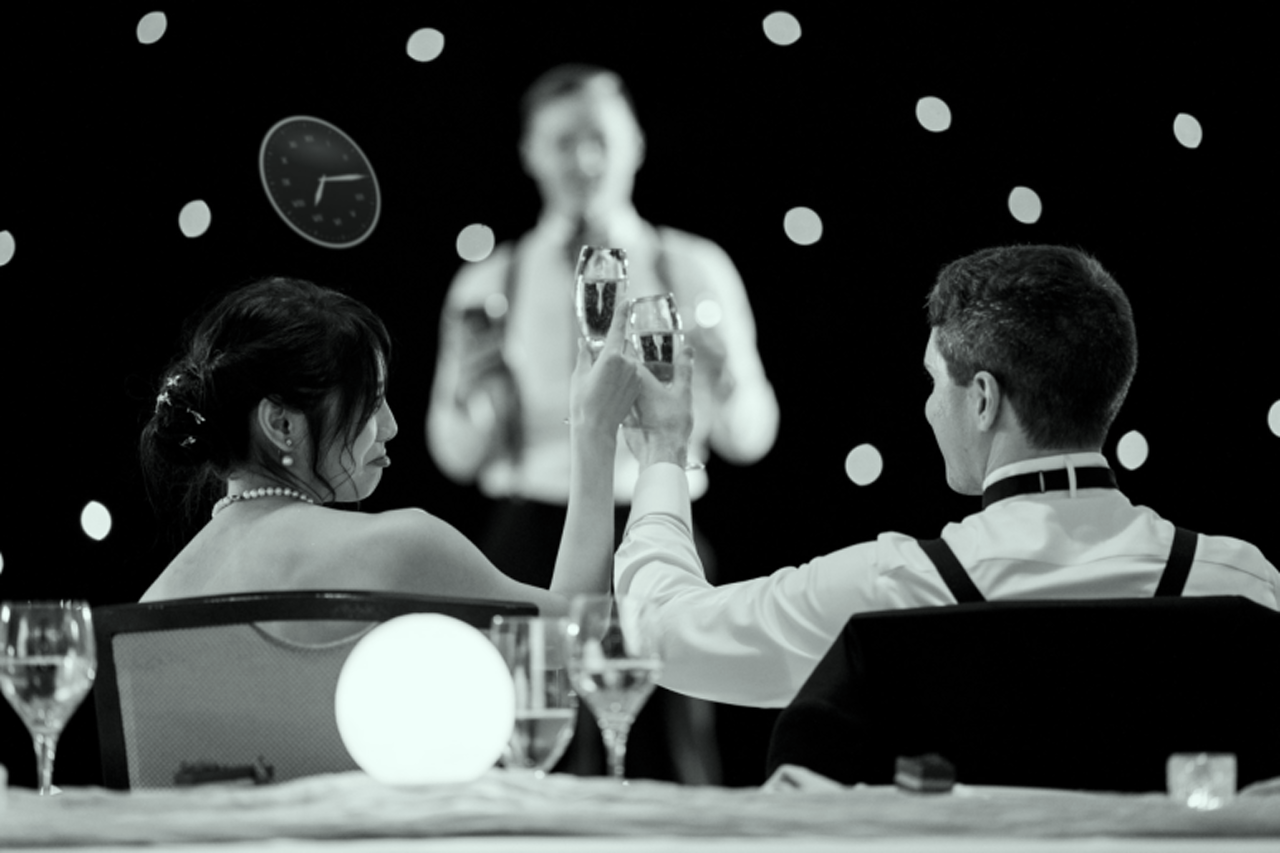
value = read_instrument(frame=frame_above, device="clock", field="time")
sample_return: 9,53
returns 7,15
